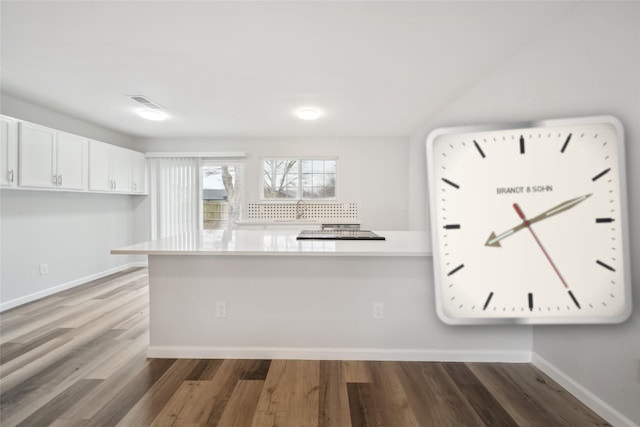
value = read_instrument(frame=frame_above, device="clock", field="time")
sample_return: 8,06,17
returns 8,11,25
